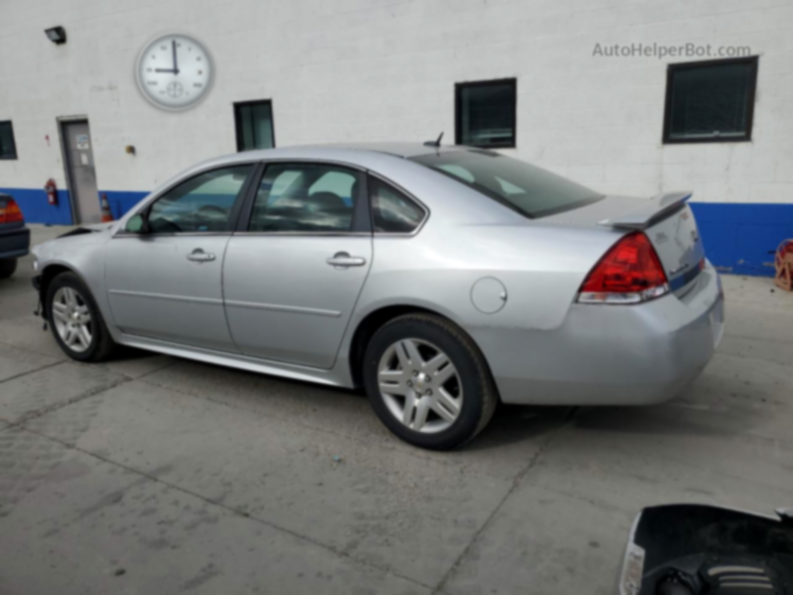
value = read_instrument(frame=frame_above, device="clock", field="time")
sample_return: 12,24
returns 8,59
